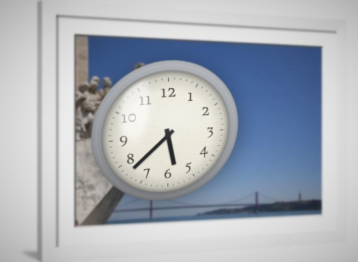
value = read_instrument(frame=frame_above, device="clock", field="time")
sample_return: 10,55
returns 5,38
